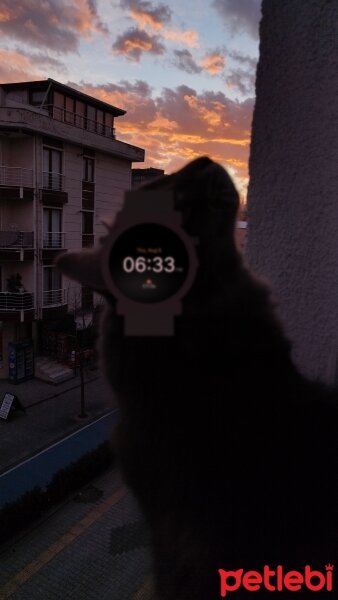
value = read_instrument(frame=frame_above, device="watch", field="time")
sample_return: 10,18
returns 6,33
